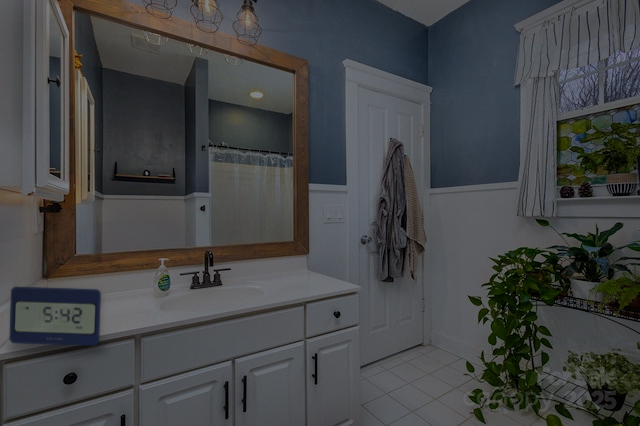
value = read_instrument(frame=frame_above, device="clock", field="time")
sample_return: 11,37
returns 5,42
